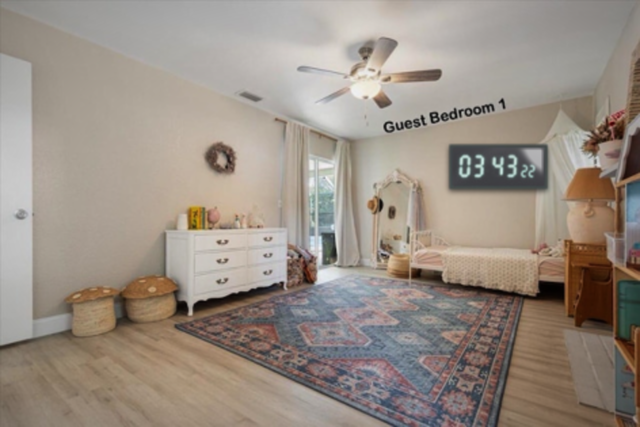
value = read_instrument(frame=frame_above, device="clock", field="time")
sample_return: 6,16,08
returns 3,43,22
